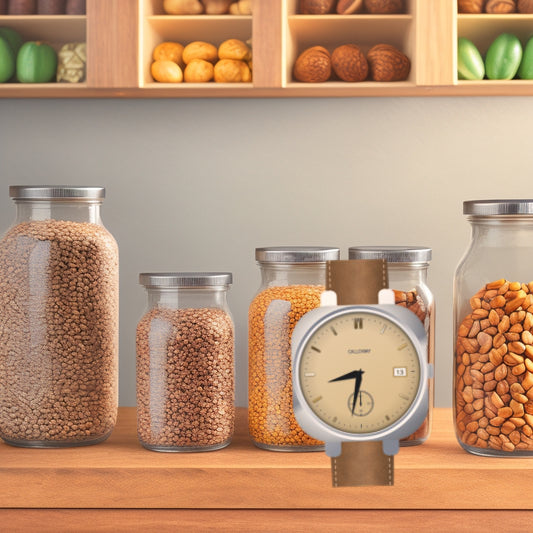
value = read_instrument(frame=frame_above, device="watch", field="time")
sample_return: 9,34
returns 8,32
